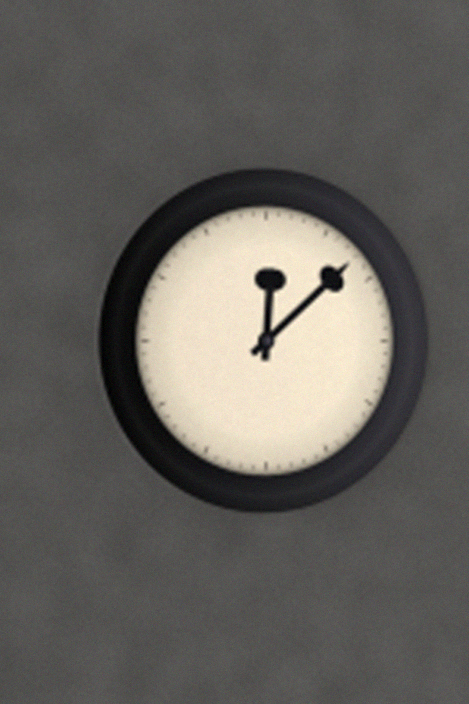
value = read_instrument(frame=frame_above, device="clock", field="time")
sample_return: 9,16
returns 12,08
